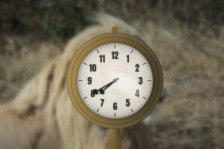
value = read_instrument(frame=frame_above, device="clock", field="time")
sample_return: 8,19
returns 7,40
